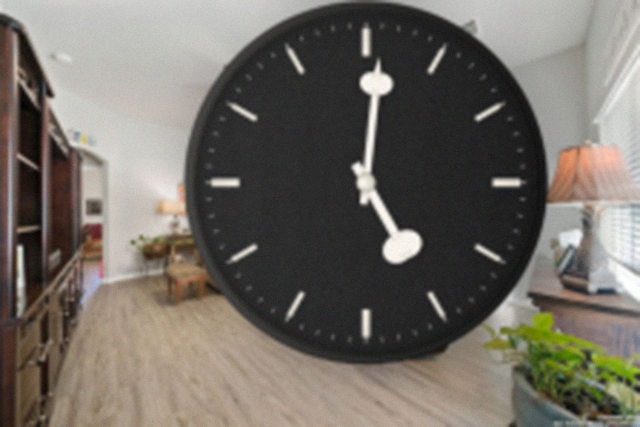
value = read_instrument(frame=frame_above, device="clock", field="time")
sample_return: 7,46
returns 5,01
